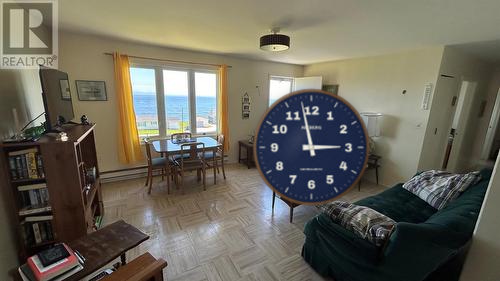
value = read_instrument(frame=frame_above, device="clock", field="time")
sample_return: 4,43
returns 2,58
